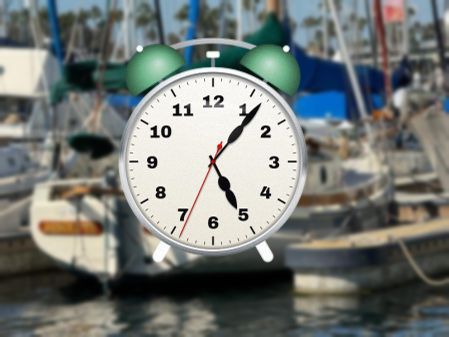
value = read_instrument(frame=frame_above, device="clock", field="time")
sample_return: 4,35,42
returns 5,06,34
